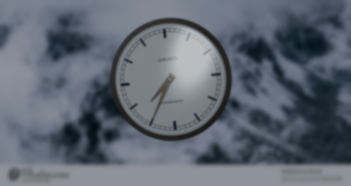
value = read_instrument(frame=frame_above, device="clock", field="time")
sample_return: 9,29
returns 7,35
